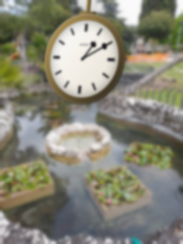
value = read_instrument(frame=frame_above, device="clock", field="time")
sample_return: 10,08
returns 1,10
